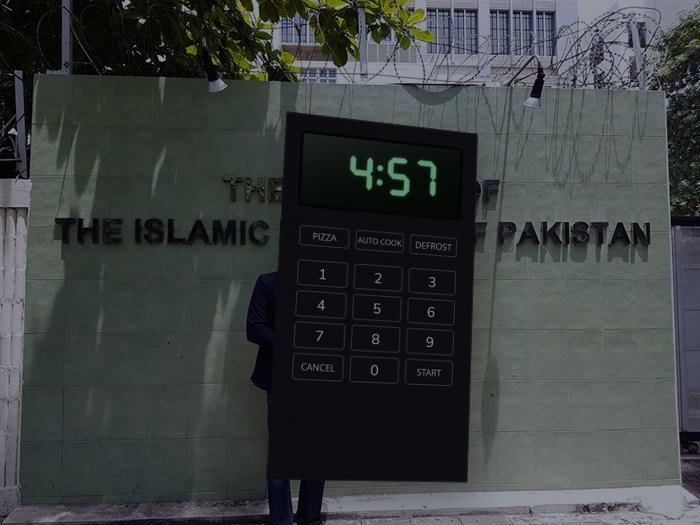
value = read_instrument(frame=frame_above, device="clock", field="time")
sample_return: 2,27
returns 4,57
